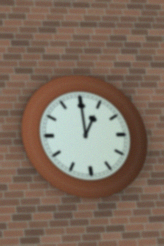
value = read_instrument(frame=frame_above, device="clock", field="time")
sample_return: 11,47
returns 1,00
